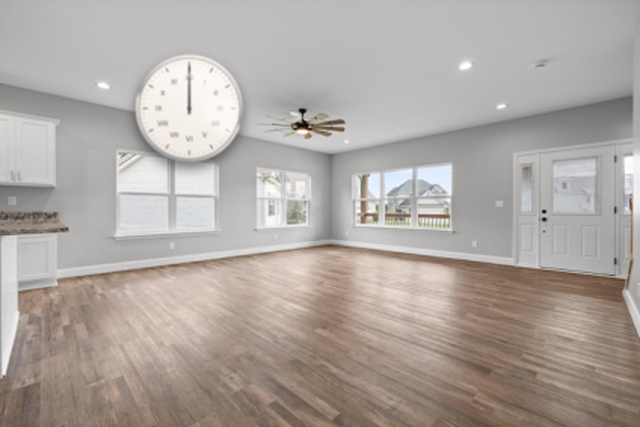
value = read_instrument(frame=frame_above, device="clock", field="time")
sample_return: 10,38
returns 12,00
